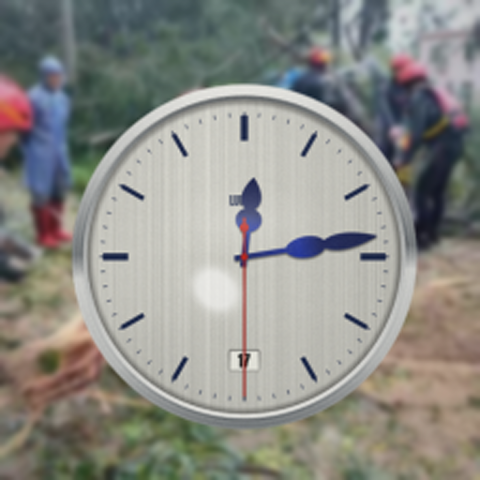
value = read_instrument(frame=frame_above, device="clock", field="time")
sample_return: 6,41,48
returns 12,13,30
